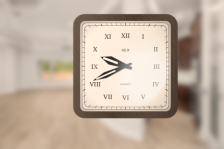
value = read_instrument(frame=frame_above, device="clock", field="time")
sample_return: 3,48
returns 9,41
